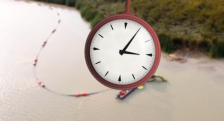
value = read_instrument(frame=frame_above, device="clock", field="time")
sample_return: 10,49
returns 3,05
